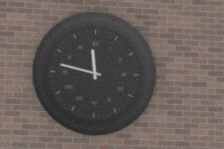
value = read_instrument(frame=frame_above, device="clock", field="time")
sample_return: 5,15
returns 11,47
